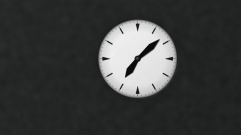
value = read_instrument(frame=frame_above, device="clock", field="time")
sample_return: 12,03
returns 7,08
